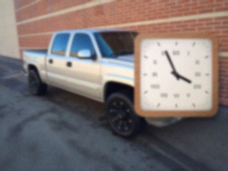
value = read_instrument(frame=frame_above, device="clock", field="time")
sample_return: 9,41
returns 3,56
